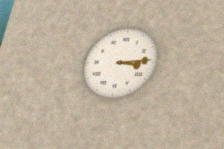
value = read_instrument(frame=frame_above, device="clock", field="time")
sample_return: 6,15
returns 3,14
